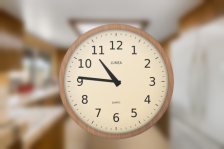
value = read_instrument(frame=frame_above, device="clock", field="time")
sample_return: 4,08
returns 10,46
